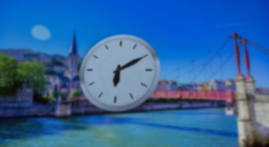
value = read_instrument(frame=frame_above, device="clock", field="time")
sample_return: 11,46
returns 6,10
